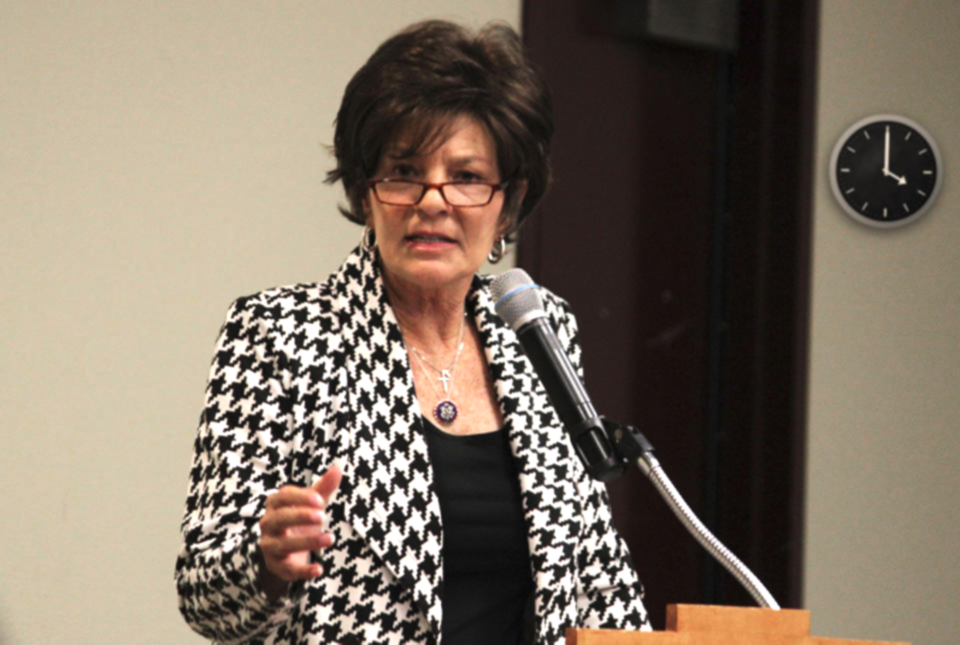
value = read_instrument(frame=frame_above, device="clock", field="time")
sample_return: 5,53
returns 4,00
